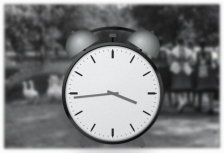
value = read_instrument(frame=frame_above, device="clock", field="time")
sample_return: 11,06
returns 3,44
